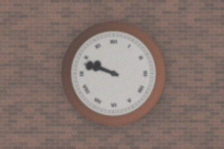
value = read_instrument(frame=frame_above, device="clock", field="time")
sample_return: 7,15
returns 9,48
